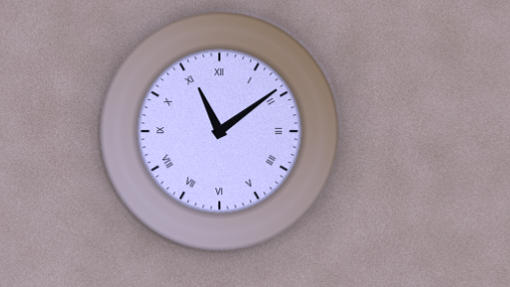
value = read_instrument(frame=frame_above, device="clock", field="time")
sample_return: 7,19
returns 11,09
